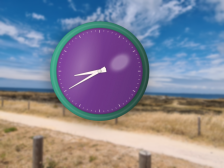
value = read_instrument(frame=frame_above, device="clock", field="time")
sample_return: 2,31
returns 8,40
